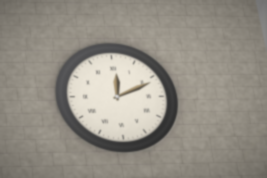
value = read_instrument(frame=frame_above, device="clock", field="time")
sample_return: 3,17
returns 12,11
